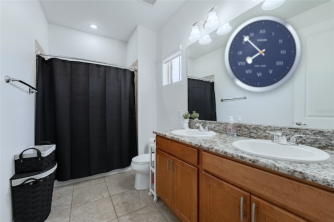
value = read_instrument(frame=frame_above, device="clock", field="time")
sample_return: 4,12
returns 7,52
